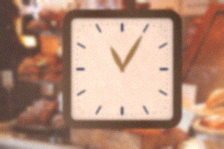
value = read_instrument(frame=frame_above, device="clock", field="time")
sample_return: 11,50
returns 11,05
